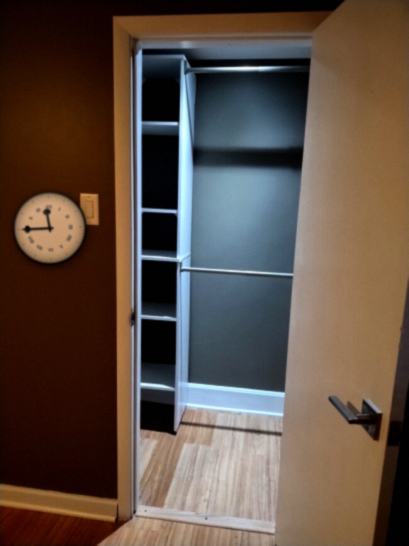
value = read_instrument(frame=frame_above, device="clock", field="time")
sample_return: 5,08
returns 11,45
